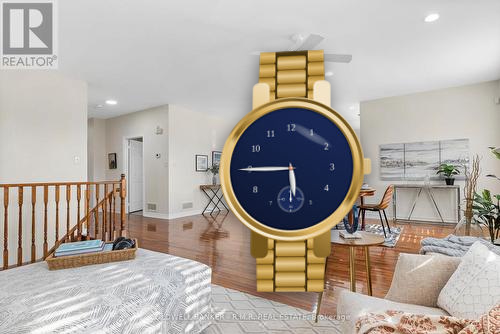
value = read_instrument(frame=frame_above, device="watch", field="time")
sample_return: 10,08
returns 5,45
